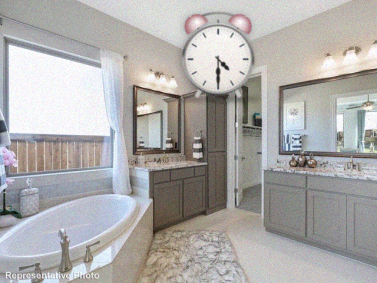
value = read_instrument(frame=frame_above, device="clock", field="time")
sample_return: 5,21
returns 4,30
